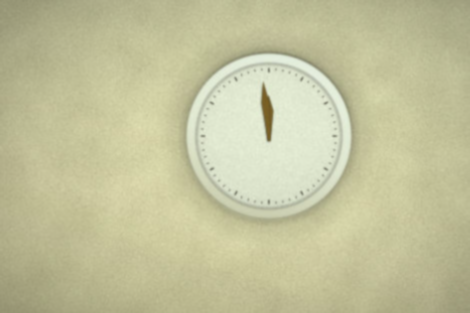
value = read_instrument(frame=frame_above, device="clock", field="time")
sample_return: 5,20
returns 11,59
